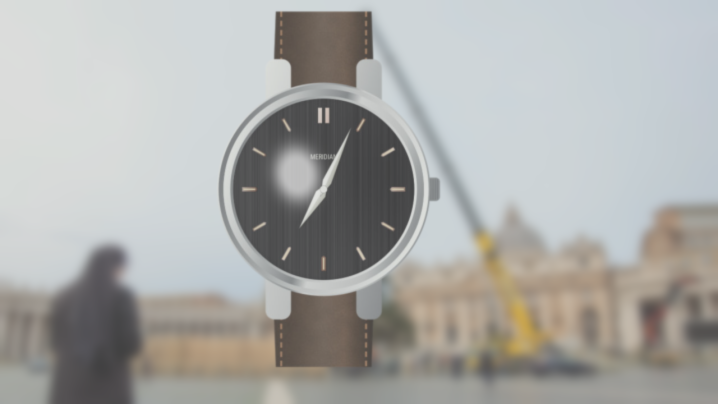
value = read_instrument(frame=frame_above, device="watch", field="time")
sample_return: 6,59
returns 7,04
